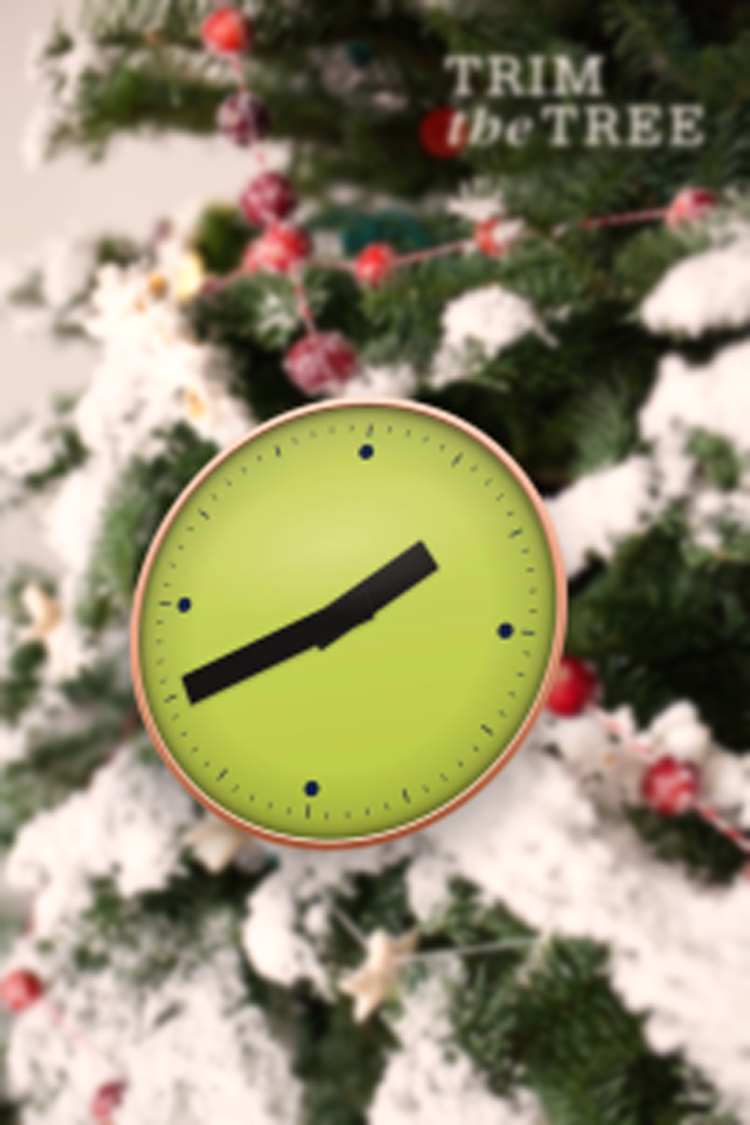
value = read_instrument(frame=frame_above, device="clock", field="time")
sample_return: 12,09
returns 1,40
